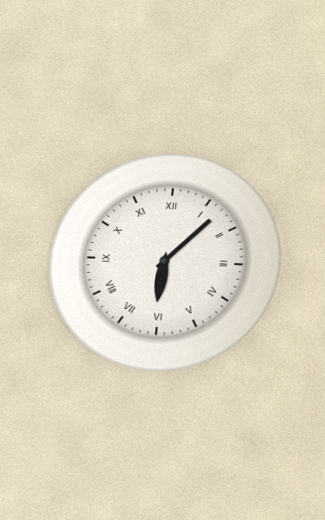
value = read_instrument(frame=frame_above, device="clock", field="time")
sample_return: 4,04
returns 6,07
